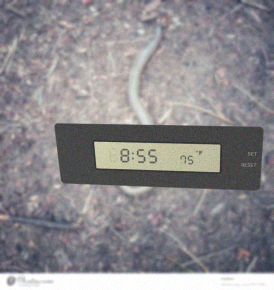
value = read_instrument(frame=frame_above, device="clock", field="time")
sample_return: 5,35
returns 8,55
